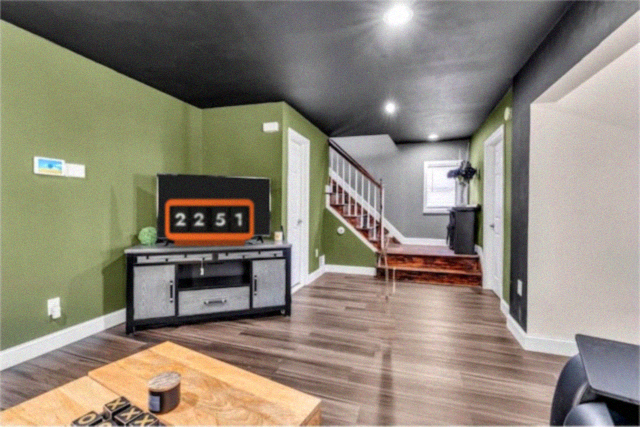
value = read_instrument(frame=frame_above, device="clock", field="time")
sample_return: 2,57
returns 22,51
